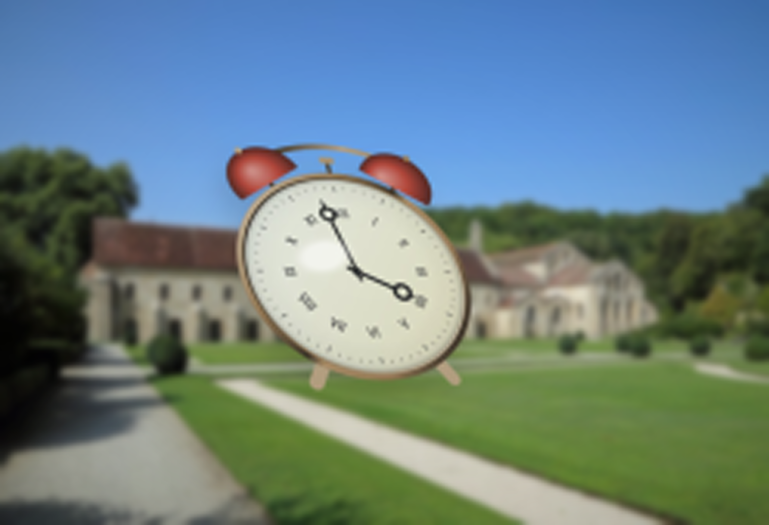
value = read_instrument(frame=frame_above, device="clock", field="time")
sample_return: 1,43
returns 3,58
